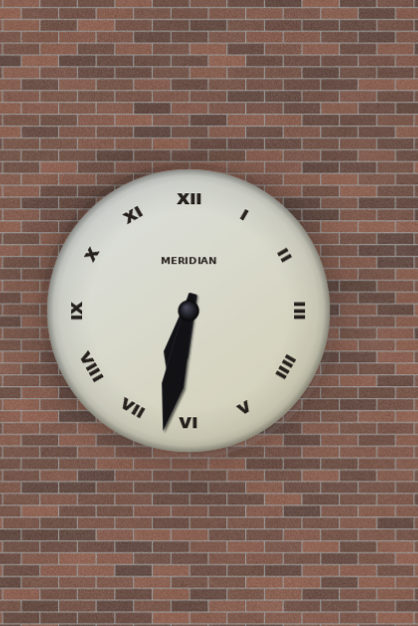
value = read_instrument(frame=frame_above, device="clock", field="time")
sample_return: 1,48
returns 6,32
